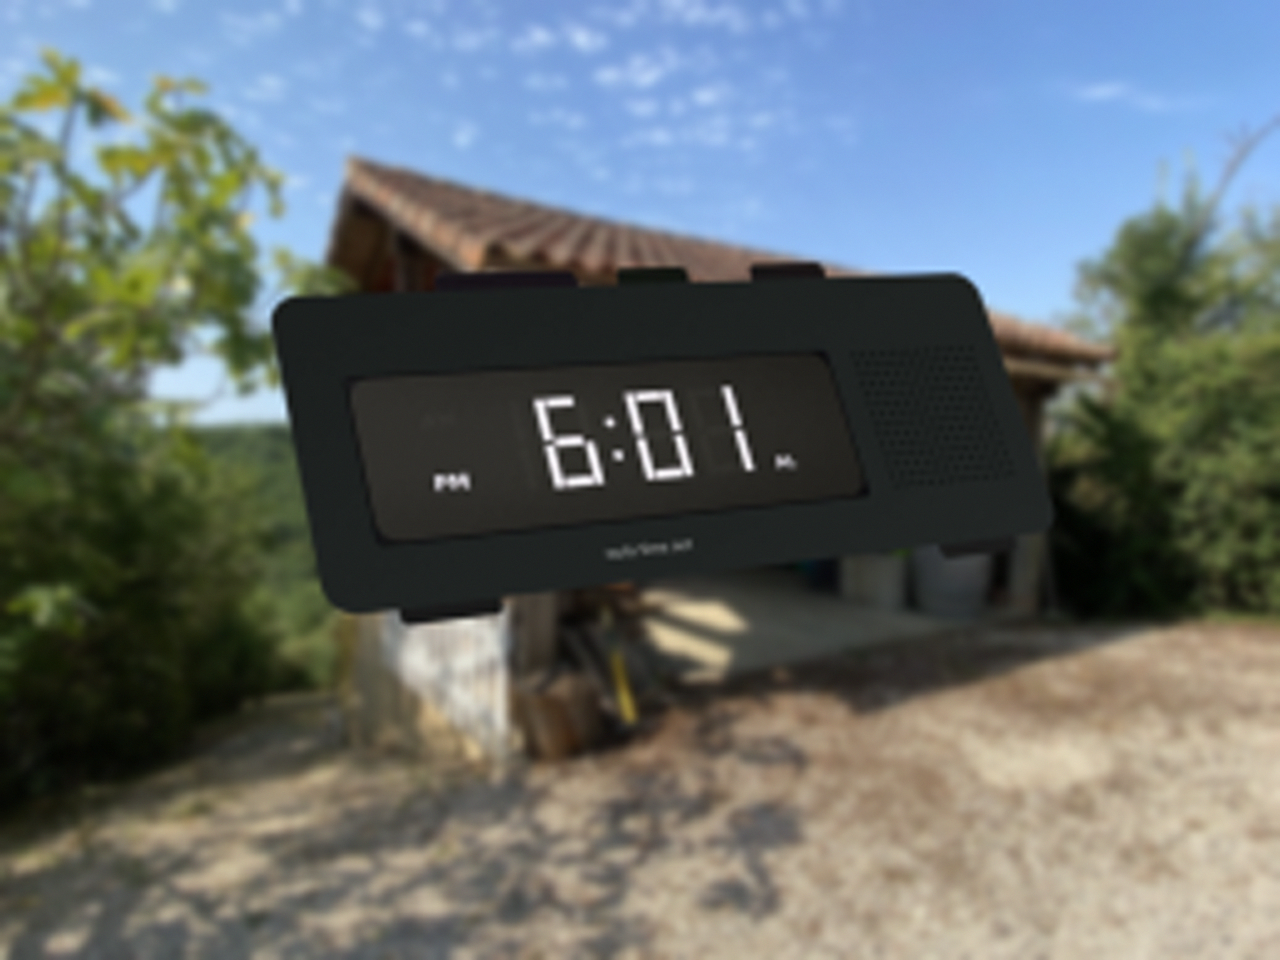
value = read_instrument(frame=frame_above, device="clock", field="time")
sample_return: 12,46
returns 6,01
